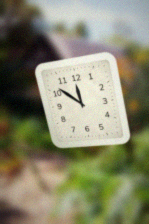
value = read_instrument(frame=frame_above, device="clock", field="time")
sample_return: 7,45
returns 11,52
